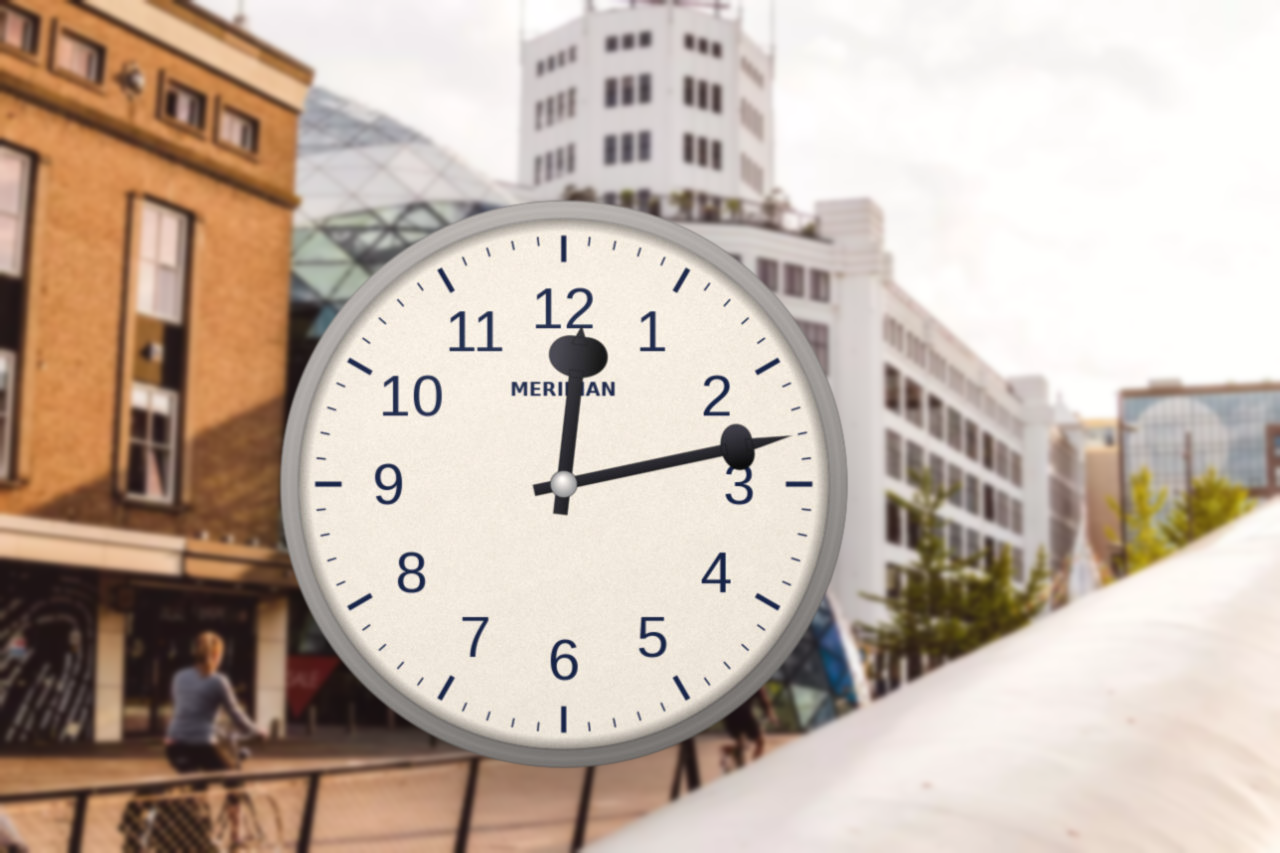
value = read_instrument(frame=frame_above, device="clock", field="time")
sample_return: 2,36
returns 12,13
